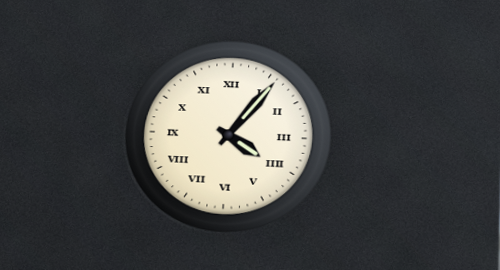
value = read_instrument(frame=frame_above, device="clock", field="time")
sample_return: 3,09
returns 4,06
